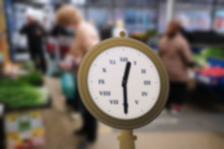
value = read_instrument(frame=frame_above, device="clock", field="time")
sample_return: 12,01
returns 12,30
